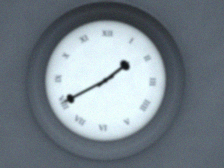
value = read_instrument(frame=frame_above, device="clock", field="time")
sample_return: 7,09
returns 1,40
